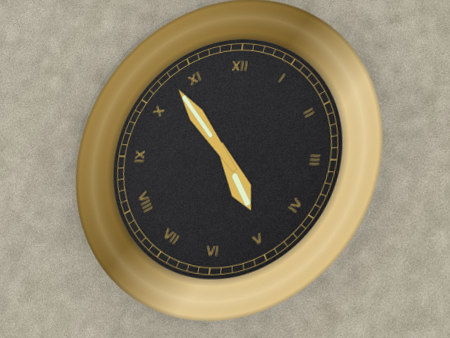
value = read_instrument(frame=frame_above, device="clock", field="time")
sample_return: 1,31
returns 4,53
